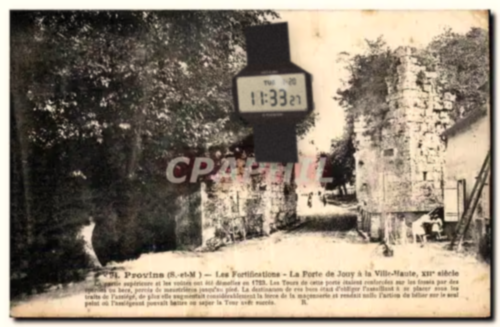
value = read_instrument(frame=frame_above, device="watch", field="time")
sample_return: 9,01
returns 11,33
